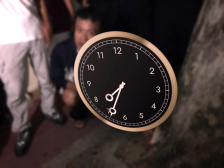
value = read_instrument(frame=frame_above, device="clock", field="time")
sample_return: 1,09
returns 7,34
